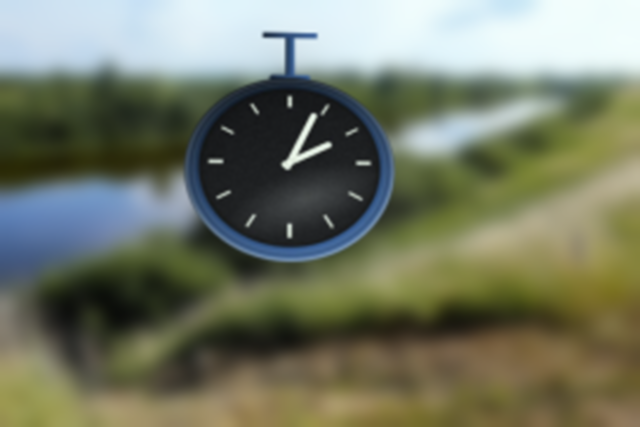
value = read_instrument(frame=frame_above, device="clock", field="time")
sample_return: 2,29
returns 2,04
